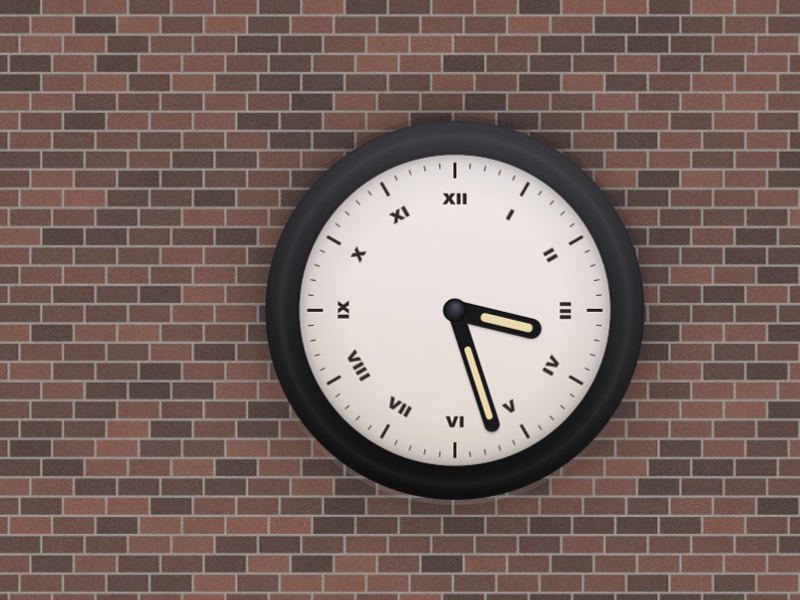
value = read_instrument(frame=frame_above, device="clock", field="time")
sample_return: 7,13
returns 3,27
